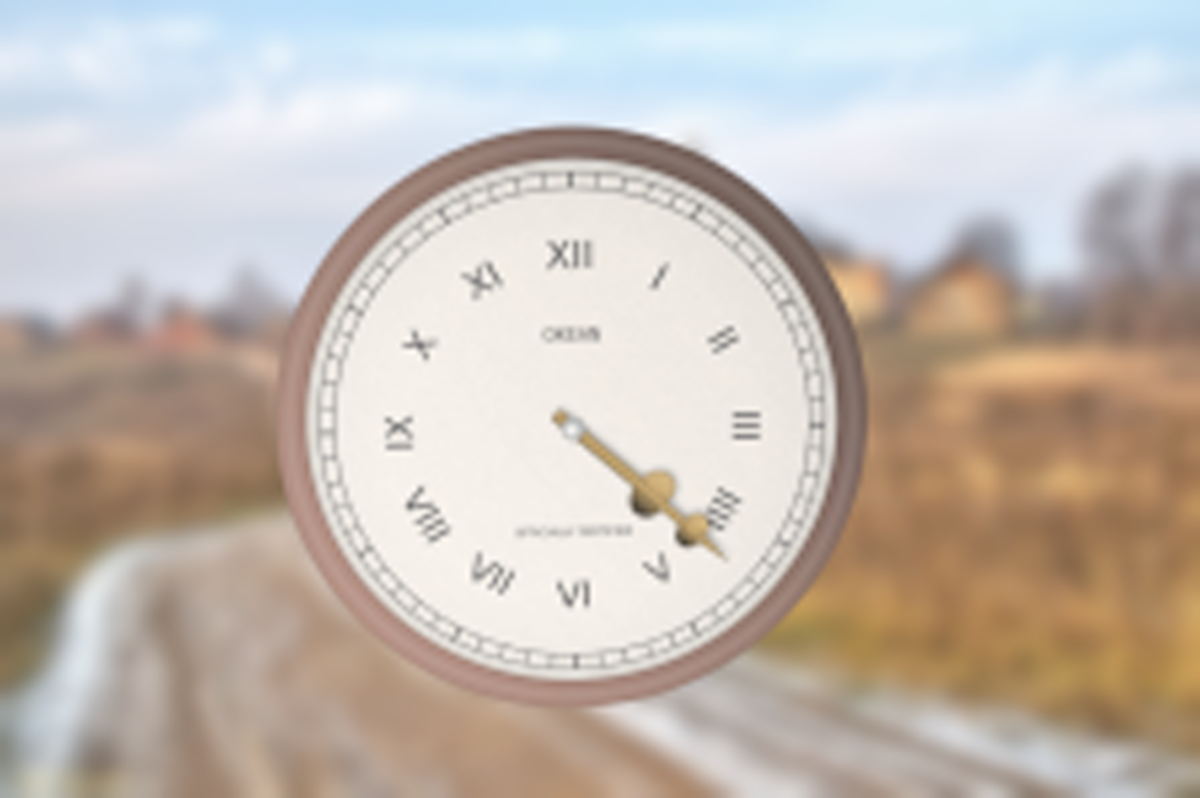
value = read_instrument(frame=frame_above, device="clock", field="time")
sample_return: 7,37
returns 4,22
